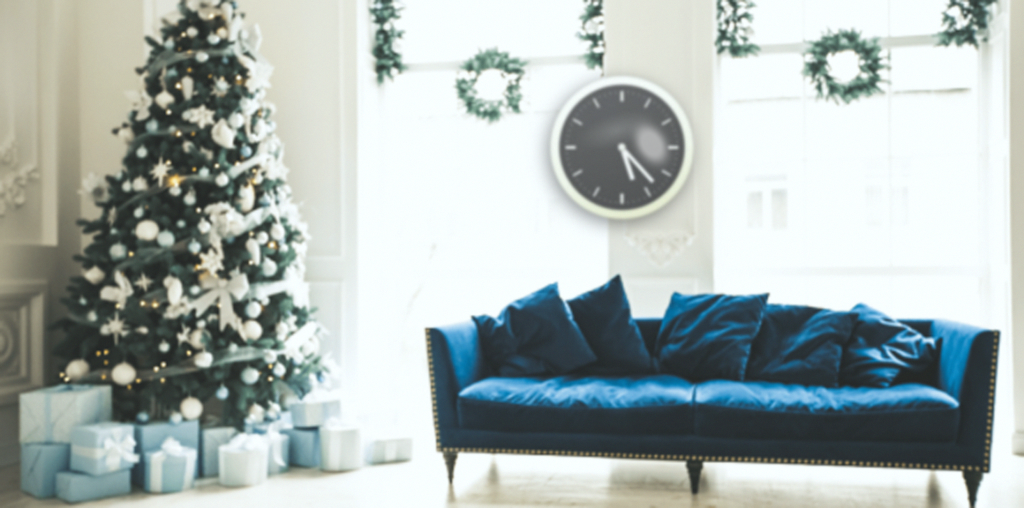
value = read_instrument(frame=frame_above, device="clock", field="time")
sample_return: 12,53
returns 5,23
